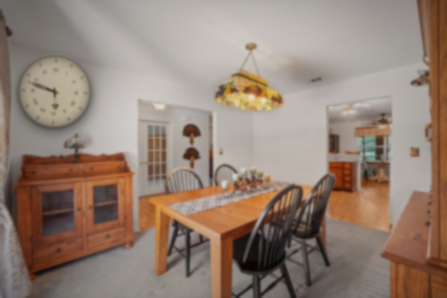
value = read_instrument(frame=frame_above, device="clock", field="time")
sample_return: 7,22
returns 5,48
